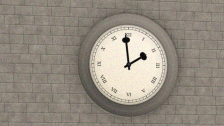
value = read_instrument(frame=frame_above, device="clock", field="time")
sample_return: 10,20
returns 1,59
